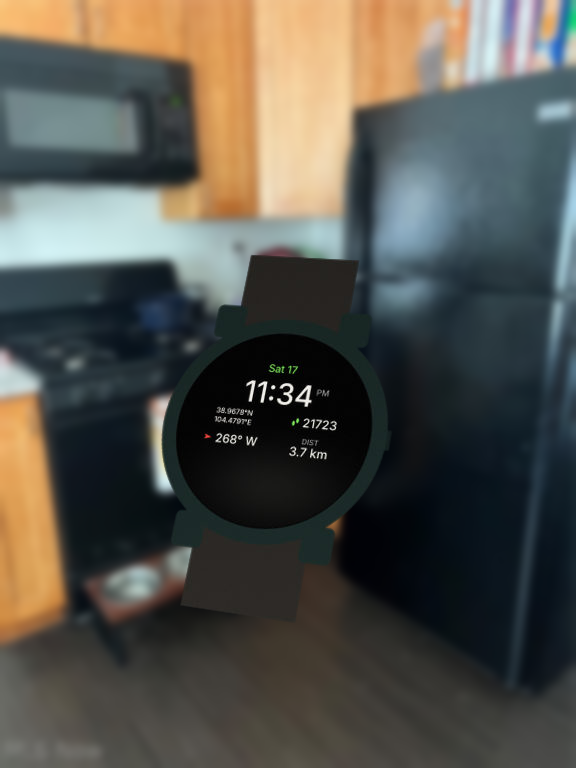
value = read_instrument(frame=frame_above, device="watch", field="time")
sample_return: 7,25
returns 11,34
